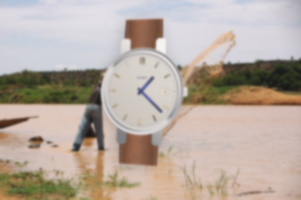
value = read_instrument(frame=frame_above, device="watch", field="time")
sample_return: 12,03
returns 1,22
